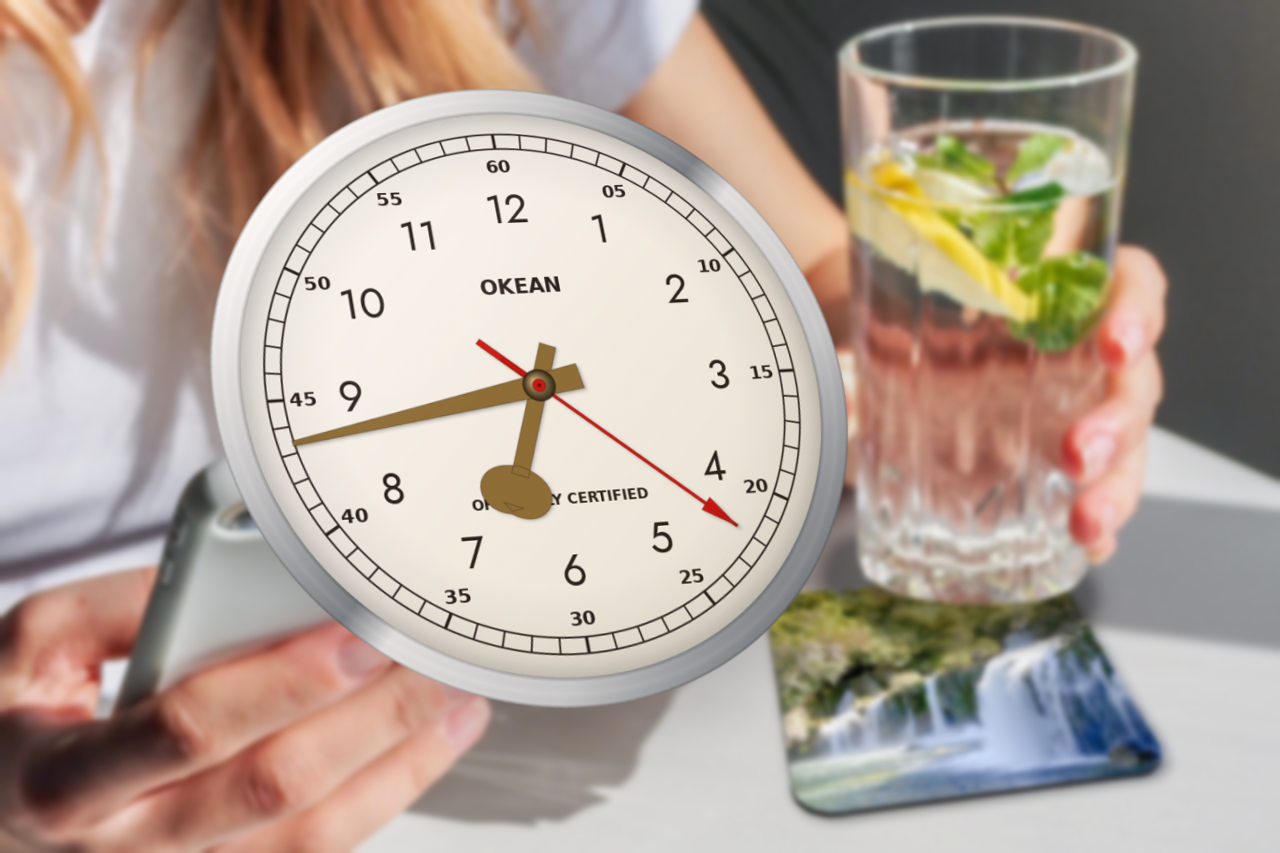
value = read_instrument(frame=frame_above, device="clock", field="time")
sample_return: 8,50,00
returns 6,43,22
